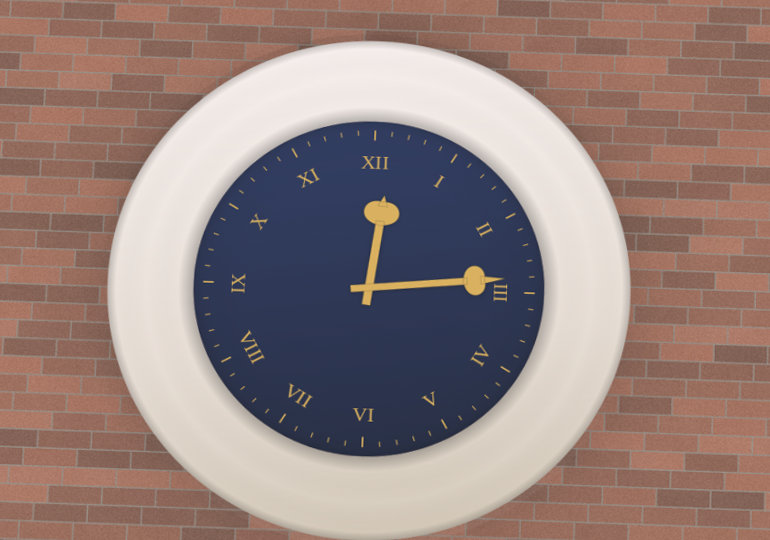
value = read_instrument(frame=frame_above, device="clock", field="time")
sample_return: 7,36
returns 12,14
